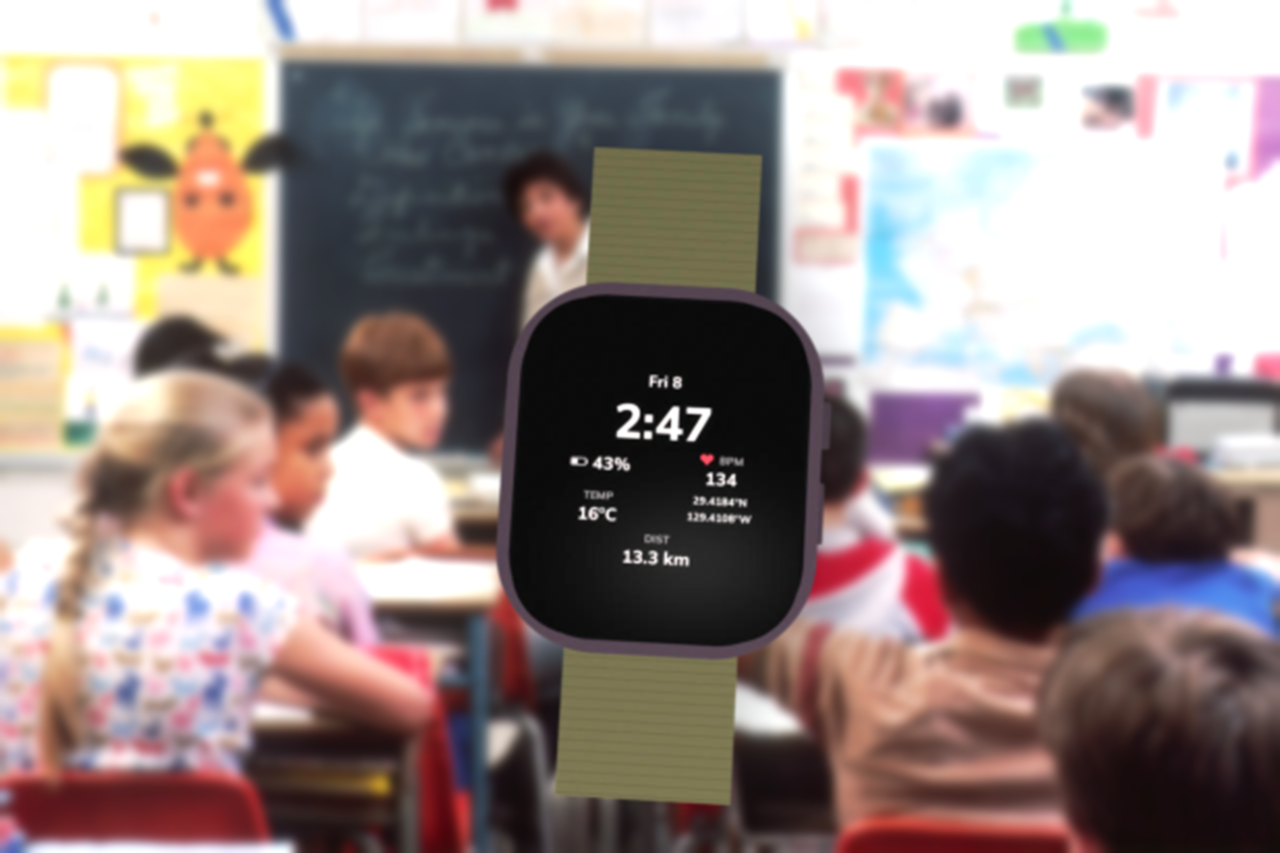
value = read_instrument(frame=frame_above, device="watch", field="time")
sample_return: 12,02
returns 2,47
